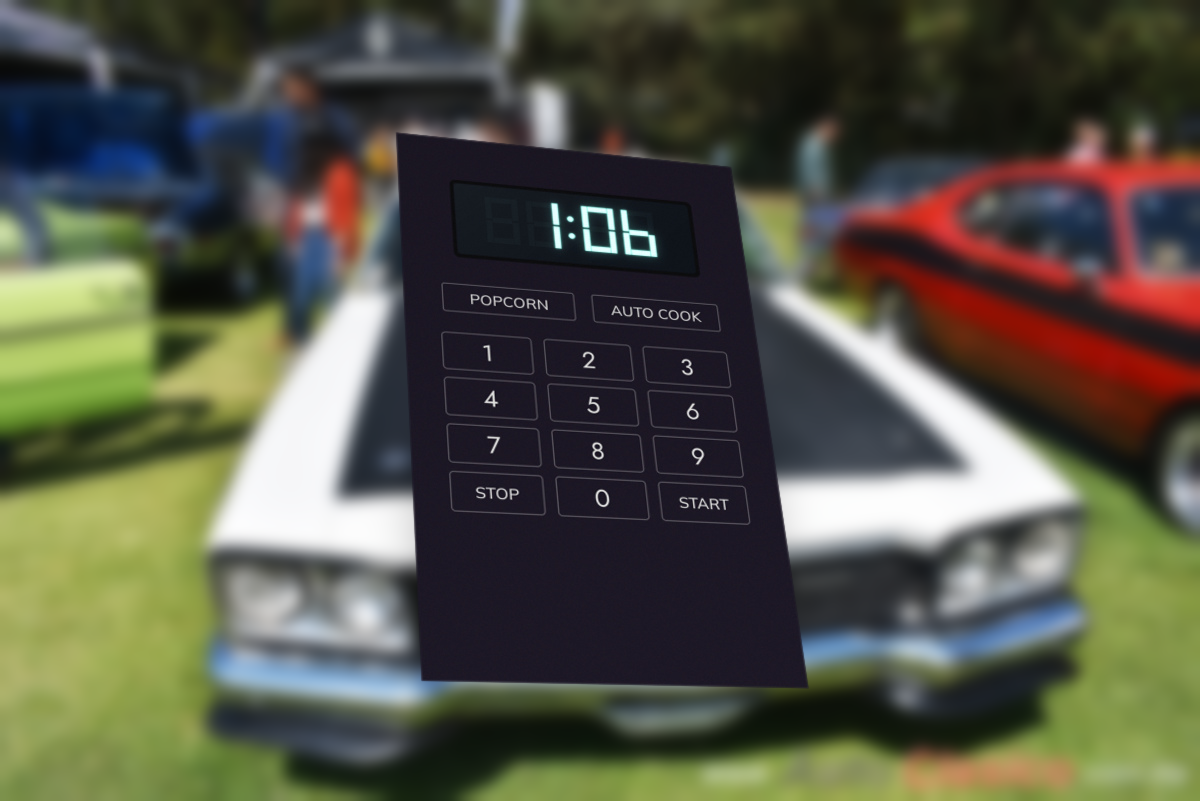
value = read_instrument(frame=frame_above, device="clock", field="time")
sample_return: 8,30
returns 1,06
